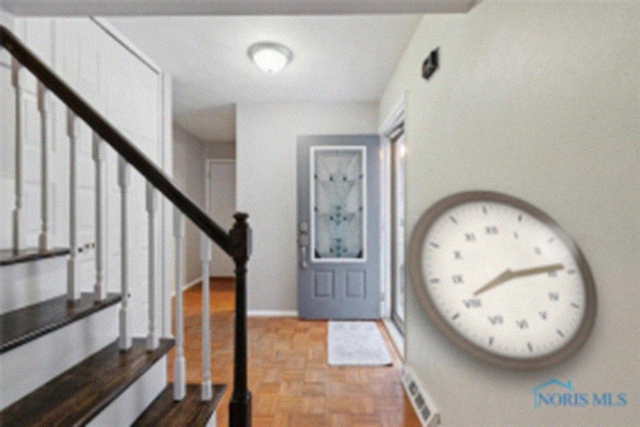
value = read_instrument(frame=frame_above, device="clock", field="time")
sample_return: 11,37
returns 8,14
